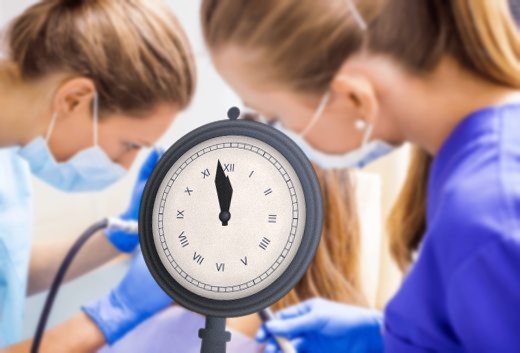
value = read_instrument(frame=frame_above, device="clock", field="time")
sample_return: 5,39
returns 11,58
